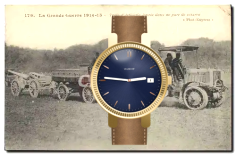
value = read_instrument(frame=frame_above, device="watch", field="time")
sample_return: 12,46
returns 2,46
